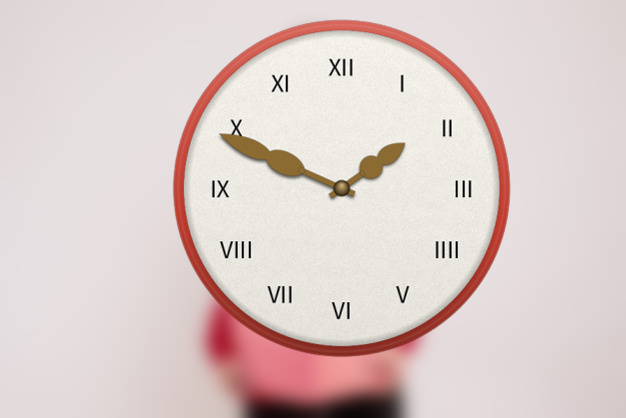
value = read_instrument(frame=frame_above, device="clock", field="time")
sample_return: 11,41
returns 1,49
